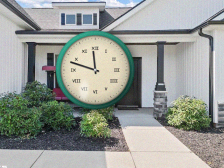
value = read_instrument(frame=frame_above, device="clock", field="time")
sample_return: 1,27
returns 11,48
